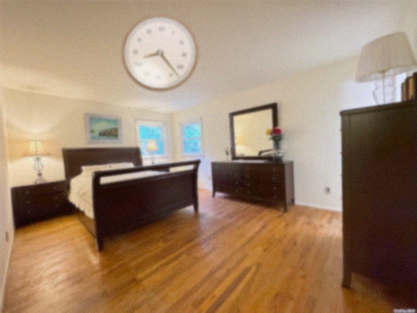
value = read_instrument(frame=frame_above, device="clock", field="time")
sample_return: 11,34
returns 8,23
